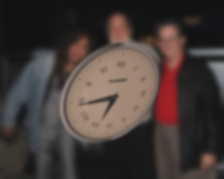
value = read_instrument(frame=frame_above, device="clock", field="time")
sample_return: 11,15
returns 6,44
